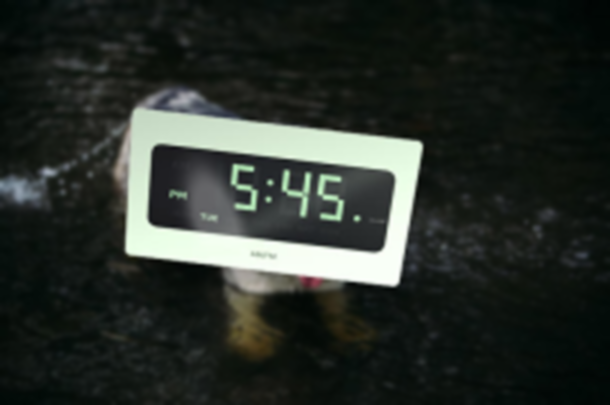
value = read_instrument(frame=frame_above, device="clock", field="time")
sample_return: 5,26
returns 5,45
